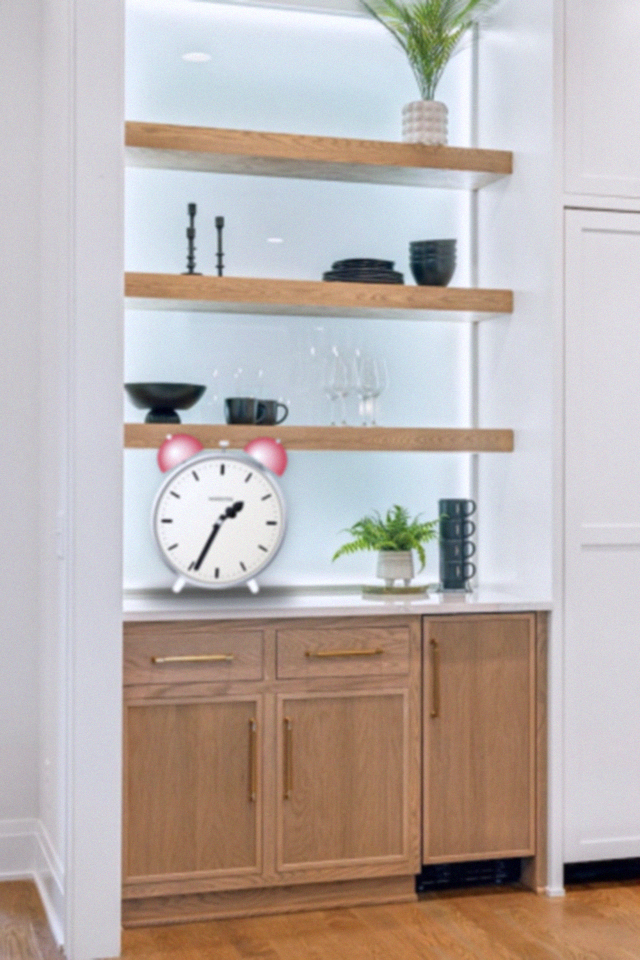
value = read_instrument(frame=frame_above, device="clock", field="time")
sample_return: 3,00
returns 1,34
